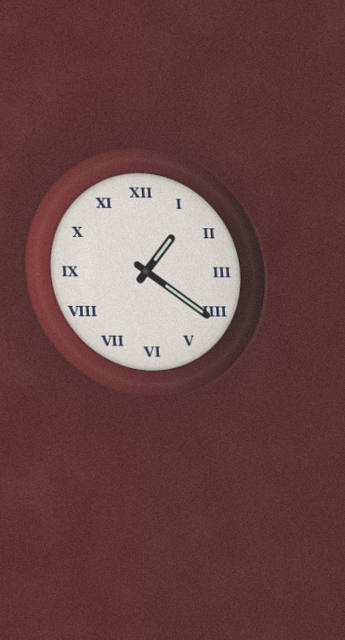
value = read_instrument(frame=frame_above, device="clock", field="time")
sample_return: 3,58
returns 1,21
